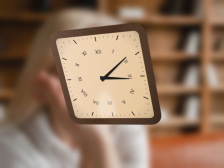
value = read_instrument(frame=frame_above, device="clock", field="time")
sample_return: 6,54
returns 3,09
